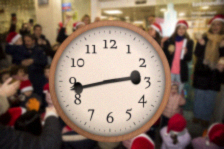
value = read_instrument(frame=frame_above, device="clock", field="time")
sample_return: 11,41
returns 2,43
